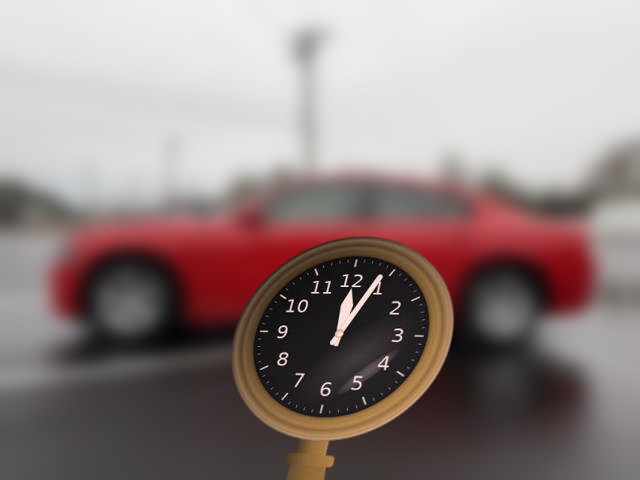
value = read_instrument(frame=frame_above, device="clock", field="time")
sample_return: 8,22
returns 12,04
